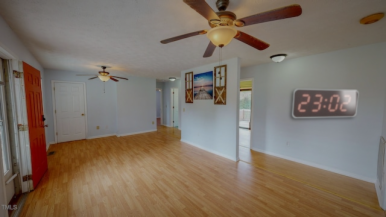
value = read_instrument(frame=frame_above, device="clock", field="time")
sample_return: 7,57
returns 23,02
